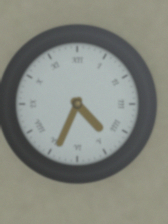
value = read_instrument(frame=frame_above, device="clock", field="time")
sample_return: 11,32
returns 4,34
